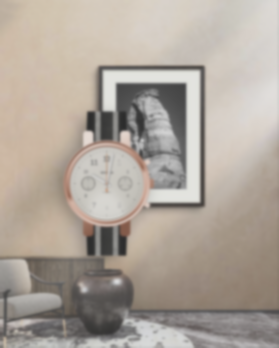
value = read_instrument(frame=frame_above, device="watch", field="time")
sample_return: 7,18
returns 10,02
